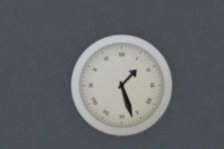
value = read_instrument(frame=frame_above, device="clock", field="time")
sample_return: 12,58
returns 1,27
